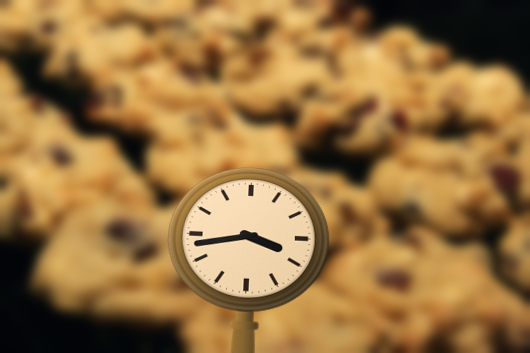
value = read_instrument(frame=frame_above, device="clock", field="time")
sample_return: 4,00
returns 3,43
